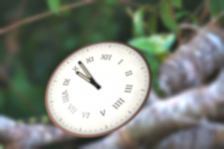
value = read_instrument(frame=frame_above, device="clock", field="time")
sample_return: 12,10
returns 9,52
